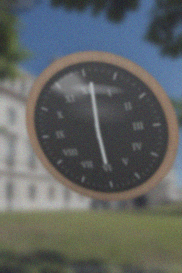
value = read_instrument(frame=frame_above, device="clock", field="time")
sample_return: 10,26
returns 6,01
